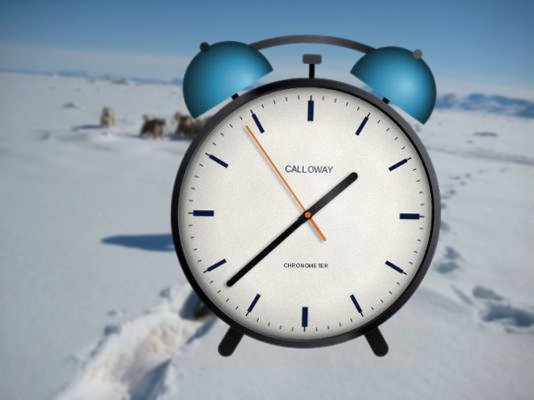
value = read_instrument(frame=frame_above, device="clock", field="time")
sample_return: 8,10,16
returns 1,37,54
